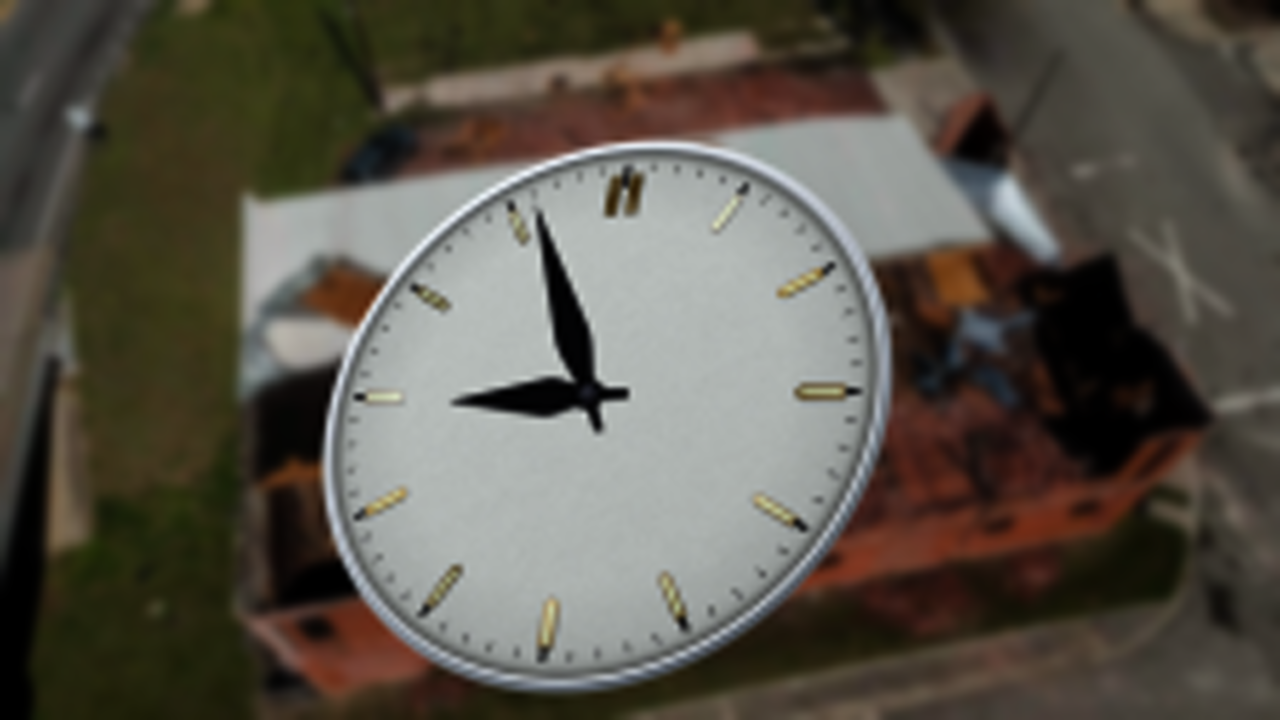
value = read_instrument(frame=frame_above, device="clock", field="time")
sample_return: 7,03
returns 8,56
